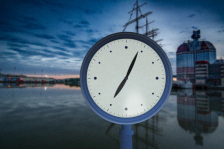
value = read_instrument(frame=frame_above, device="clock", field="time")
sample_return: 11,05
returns 7,04
